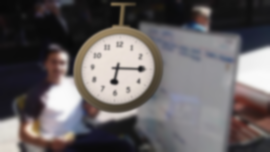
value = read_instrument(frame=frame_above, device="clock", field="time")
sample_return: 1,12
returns 6,15
